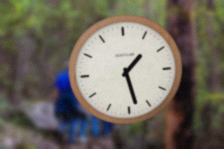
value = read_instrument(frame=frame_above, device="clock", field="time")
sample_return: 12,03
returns 1,28
